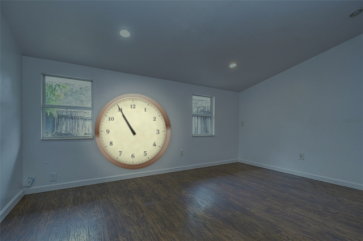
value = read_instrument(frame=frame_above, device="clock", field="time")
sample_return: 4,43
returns 10,55
